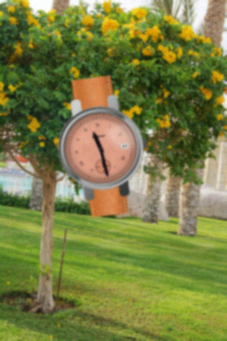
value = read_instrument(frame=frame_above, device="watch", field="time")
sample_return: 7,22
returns 11,29
